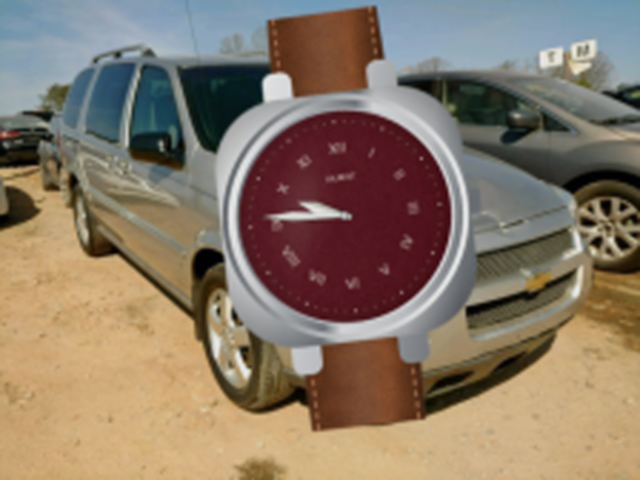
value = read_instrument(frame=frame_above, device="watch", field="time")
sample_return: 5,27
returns 9,46
